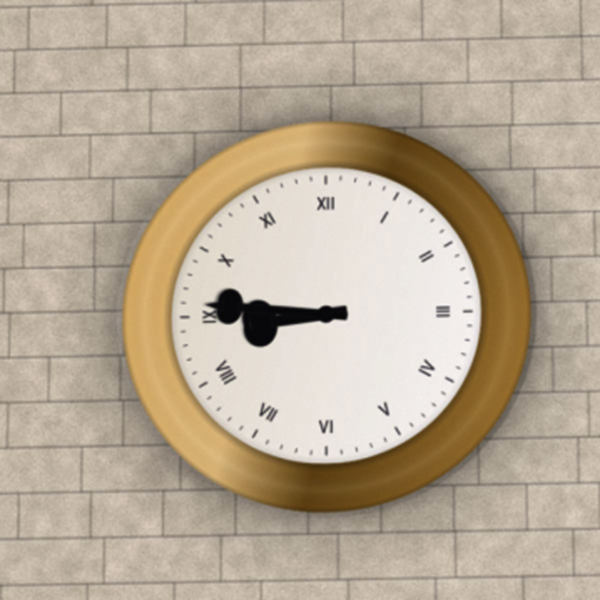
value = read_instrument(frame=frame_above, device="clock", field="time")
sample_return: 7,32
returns 8,46
